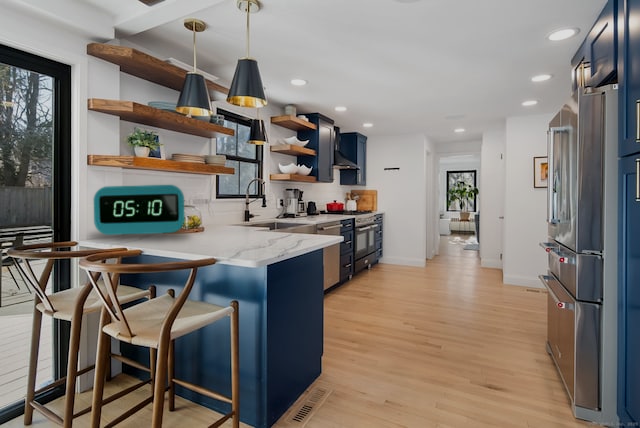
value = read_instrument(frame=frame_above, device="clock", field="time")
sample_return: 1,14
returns 5,10
